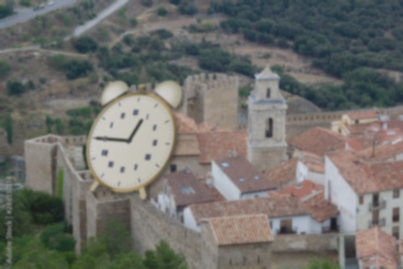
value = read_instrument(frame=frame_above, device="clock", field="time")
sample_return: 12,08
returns 12,45
